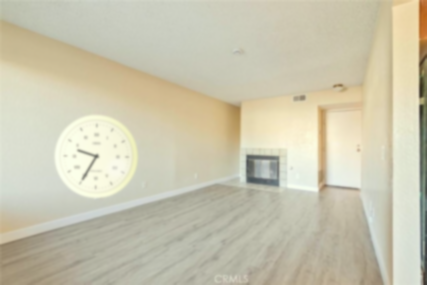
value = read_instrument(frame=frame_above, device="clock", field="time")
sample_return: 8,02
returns 9,35
